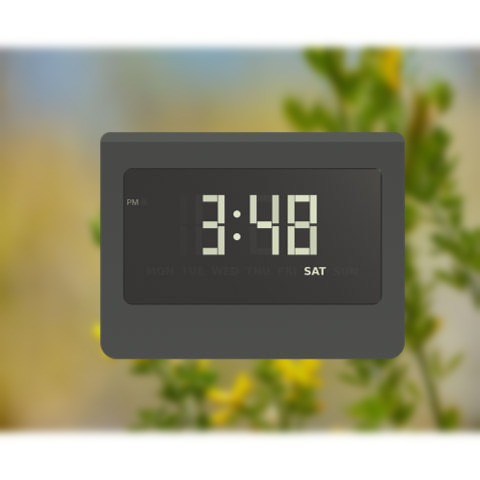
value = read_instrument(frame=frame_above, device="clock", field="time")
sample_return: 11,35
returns 3,48
